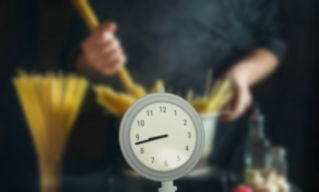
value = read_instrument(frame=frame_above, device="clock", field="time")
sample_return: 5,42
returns 8,43
